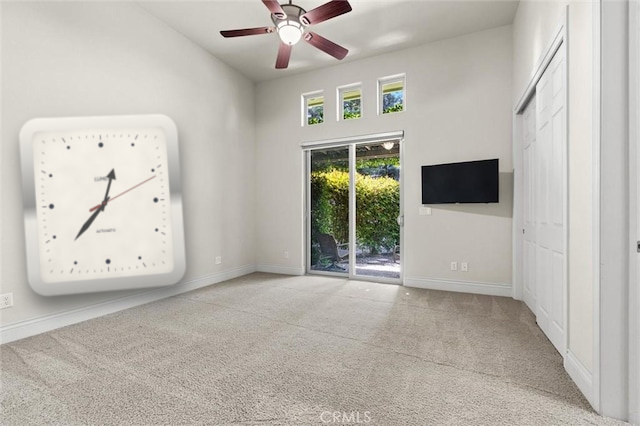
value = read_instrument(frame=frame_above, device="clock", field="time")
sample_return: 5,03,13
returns 12,37,11
